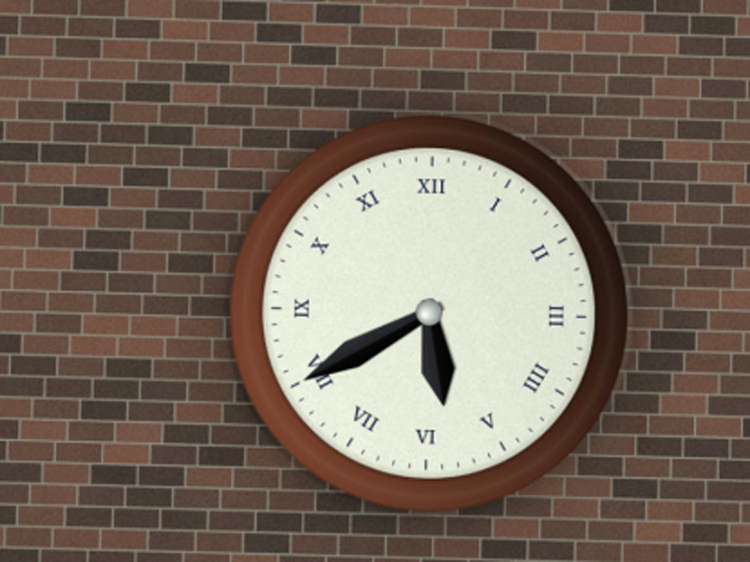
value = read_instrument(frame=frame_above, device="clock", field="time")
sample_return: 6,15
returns 5,40
